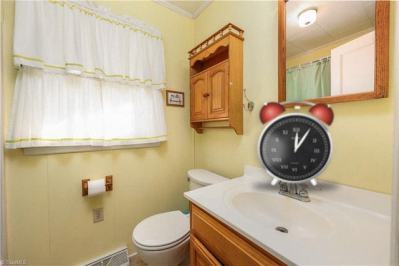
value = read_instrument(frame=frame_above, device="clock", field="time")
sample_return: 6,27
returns 12,05
